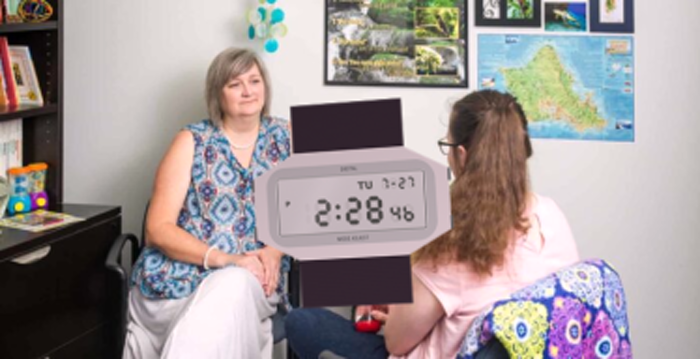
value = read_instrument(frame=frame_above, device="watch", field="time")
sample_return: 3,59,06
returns 2,28,46
